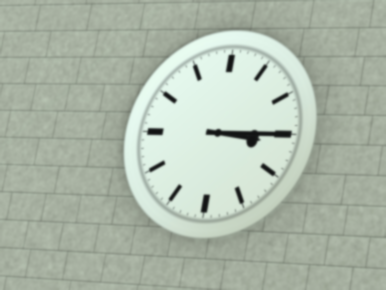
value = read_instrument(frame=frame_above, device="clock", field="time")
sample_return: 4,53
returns 3,15
